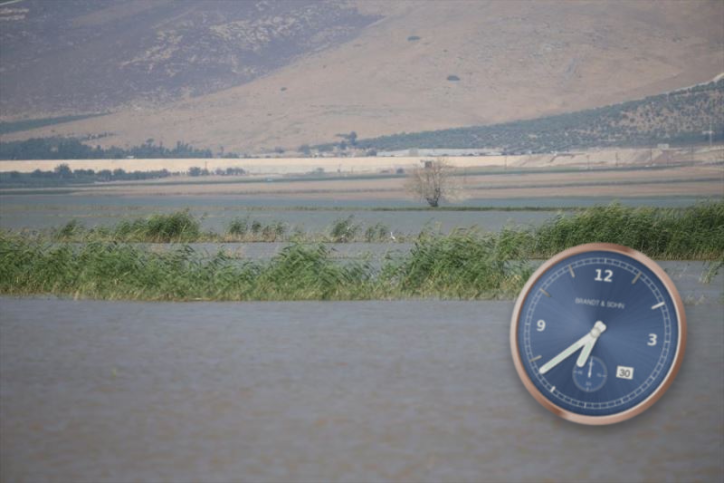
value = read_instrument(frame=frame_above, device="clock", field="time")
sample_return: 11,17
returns 6,38
